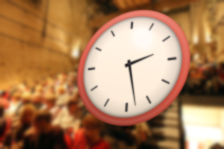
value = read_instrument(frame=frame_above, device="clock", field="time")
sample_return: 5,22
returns 2,28
